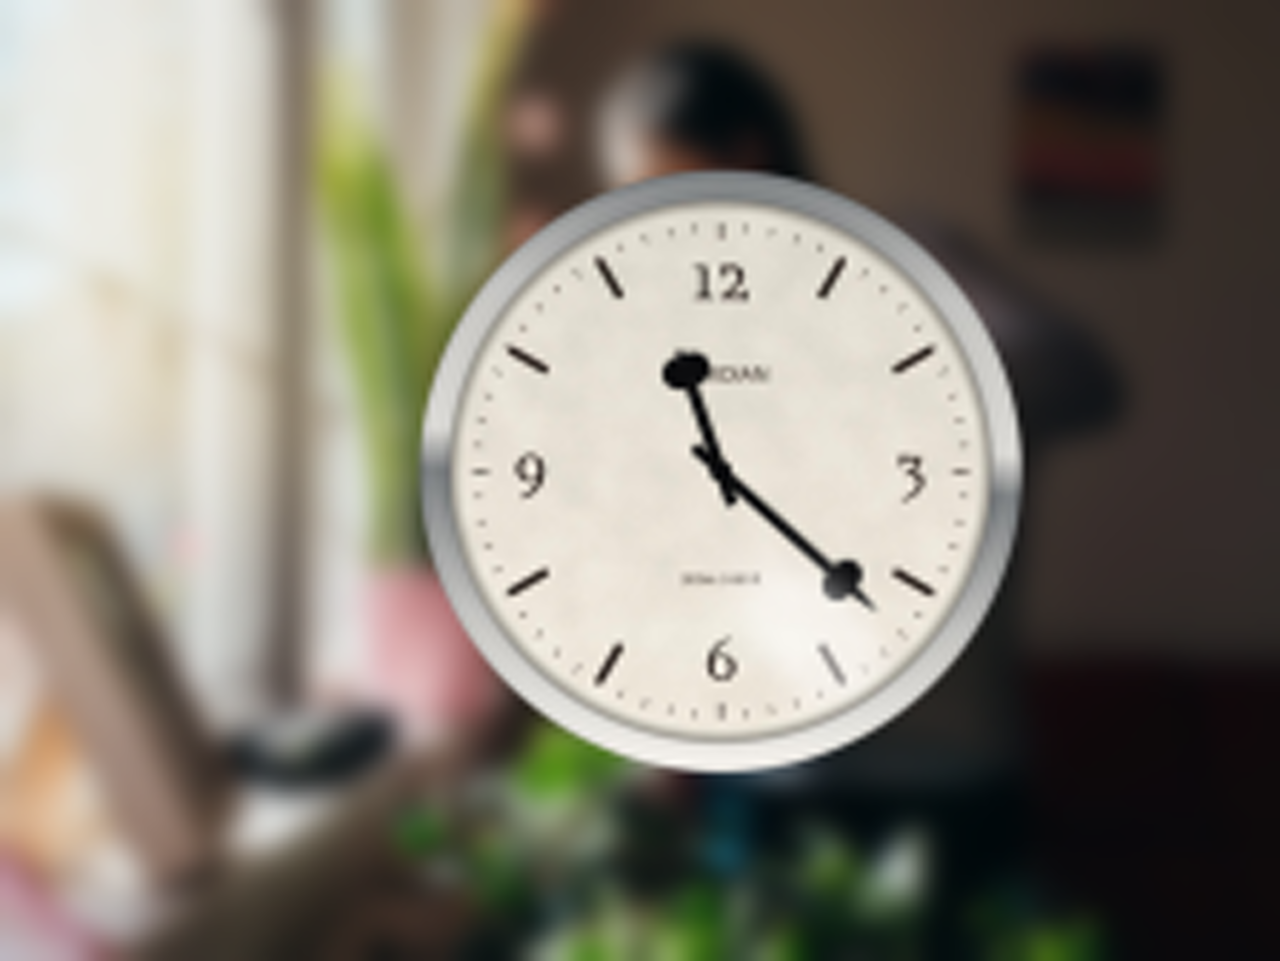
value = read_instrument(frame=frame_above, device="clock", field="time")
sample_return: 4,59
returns 11,22
